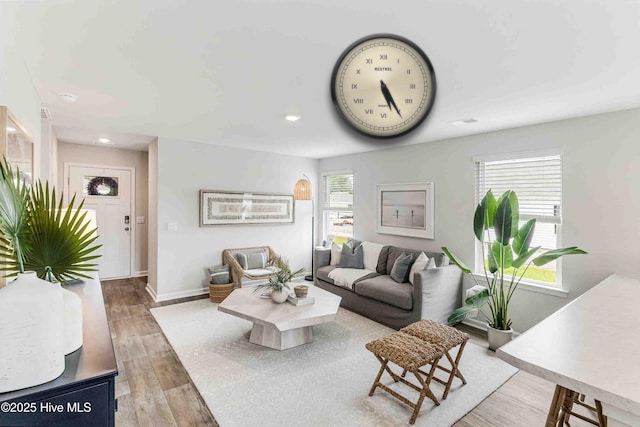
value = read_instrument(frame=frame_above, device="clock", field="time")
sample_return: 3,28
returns 5,25
